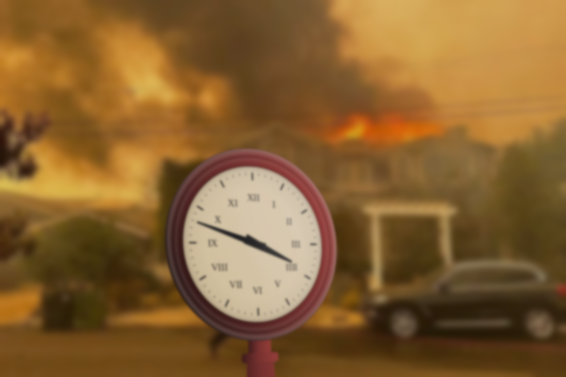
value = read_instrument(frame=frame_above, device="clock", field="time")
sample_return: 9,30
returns 3,48
